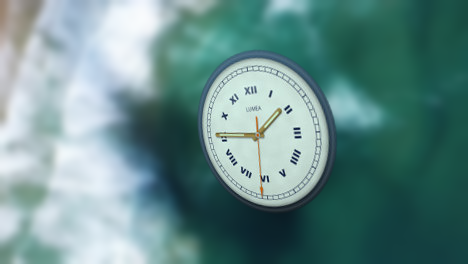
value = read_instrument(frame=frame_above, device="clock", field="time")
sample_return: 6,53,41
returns 1,45,31
